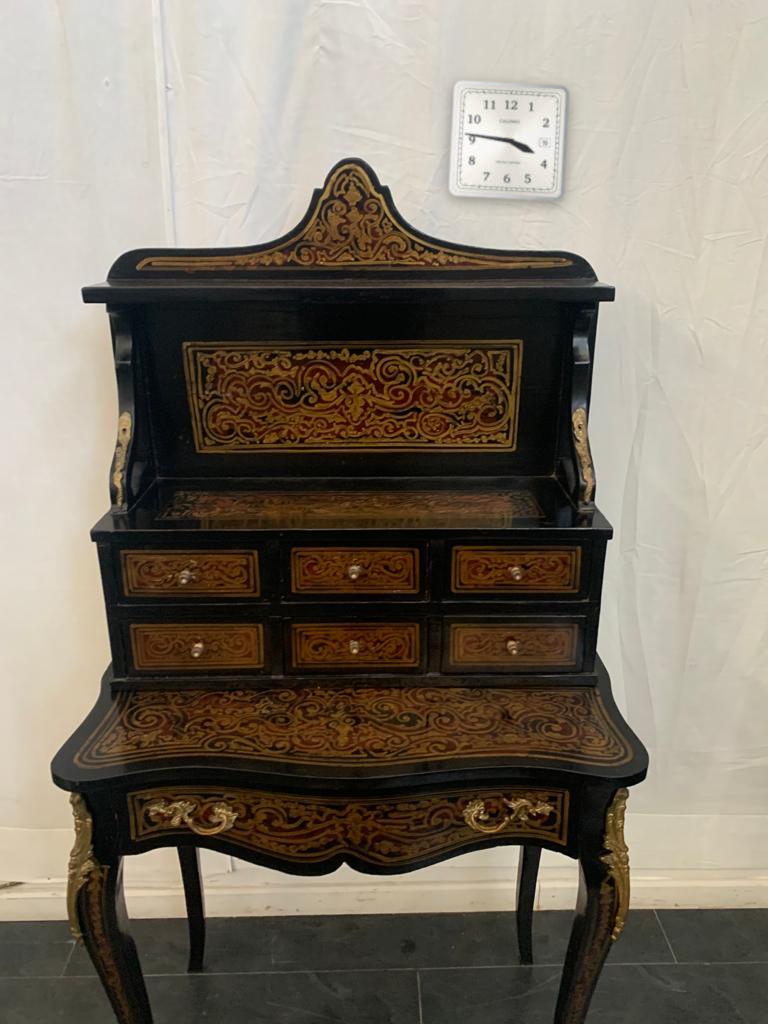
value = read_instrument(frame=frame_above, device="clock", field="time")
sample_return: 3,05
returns 3,46
